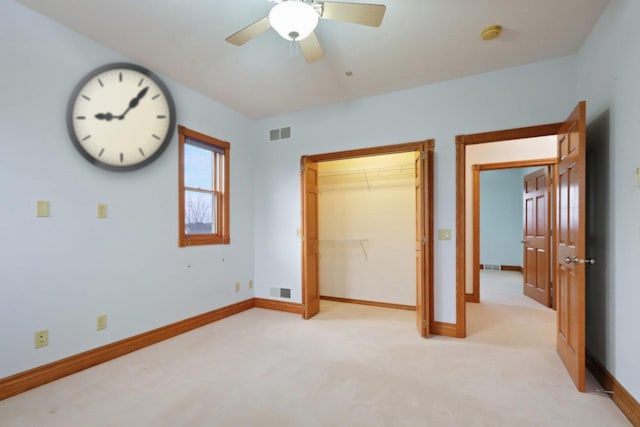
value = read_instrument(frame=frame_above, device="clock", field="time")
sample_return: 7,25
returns 9,07
